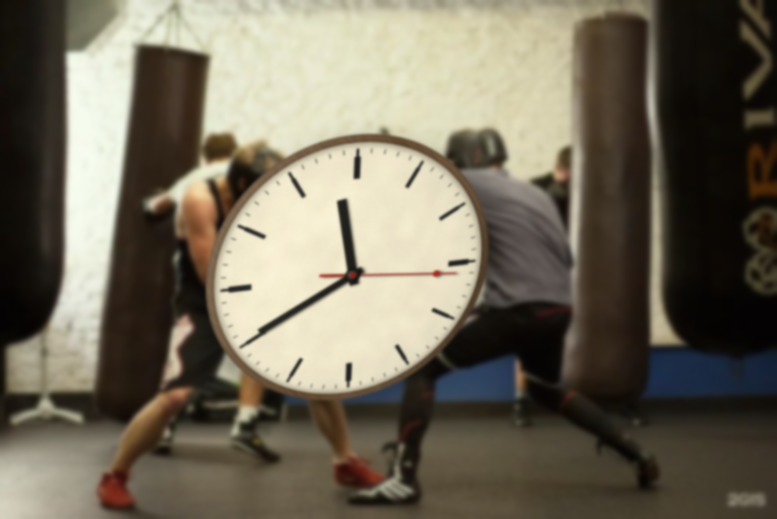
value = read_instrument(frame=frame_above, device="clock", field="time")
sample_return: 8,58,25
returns 11,40,16
